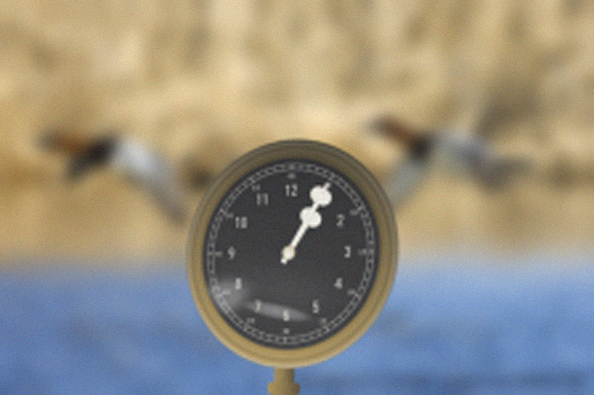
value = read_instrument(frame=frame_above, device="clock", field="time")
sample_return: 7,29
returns 1,05
